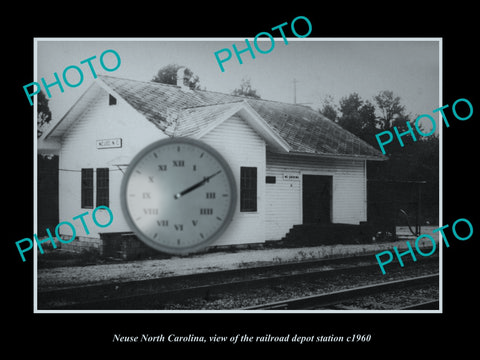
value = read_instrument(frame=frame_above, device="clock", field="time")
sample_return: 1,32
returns 2,10
